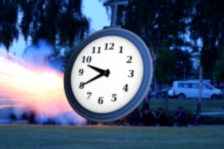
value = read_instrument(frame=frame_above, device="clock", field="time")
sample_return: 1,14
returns 9,40
